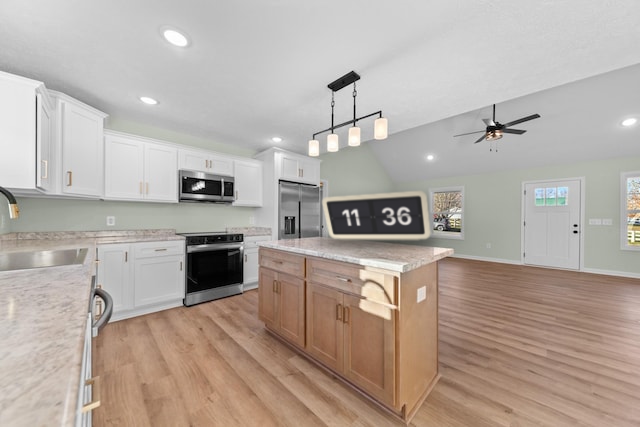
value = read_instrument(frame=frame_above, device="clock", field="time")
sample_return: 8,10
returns 11,36
